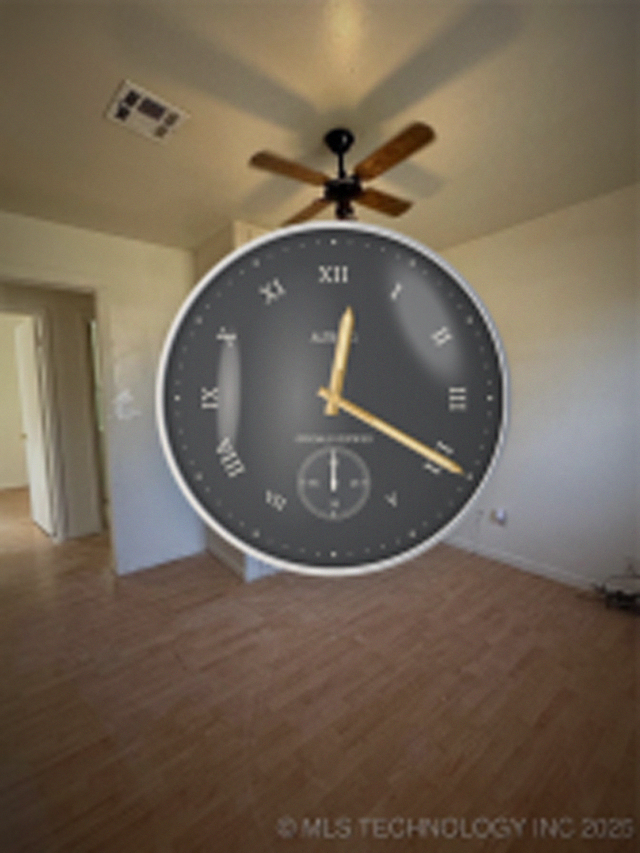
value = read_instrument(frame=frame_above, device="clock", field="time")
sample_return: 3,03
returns 12,20
